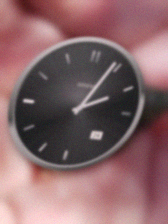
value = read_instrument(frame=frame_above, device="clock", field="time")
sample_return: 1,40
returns 2,04
